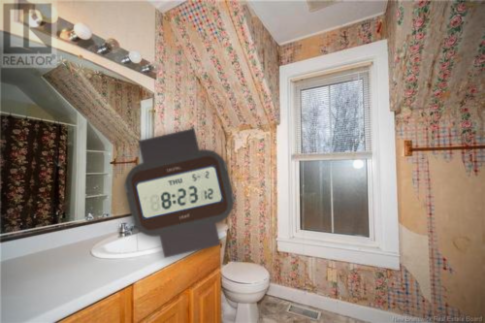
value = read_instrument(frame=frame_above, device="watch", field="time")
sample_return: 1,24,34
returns 8,23,12
